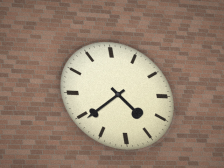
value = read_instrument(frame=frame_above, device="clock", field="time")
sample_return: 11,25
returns 4,39
